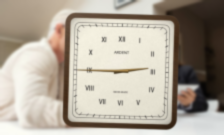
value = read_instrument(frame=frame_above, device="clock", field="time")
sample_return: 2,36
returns 2,45
